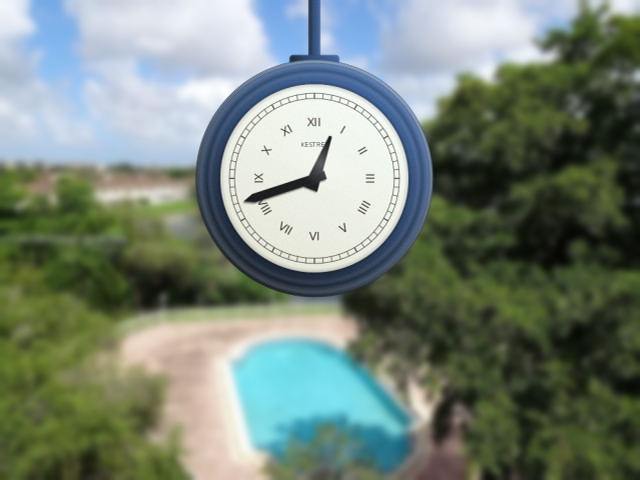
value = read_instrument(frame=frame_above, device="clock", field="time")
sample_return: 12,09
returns 12,42
